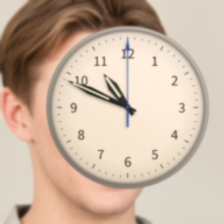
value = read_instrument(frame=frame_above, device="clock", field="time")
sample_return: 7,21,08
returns 10,49,00
